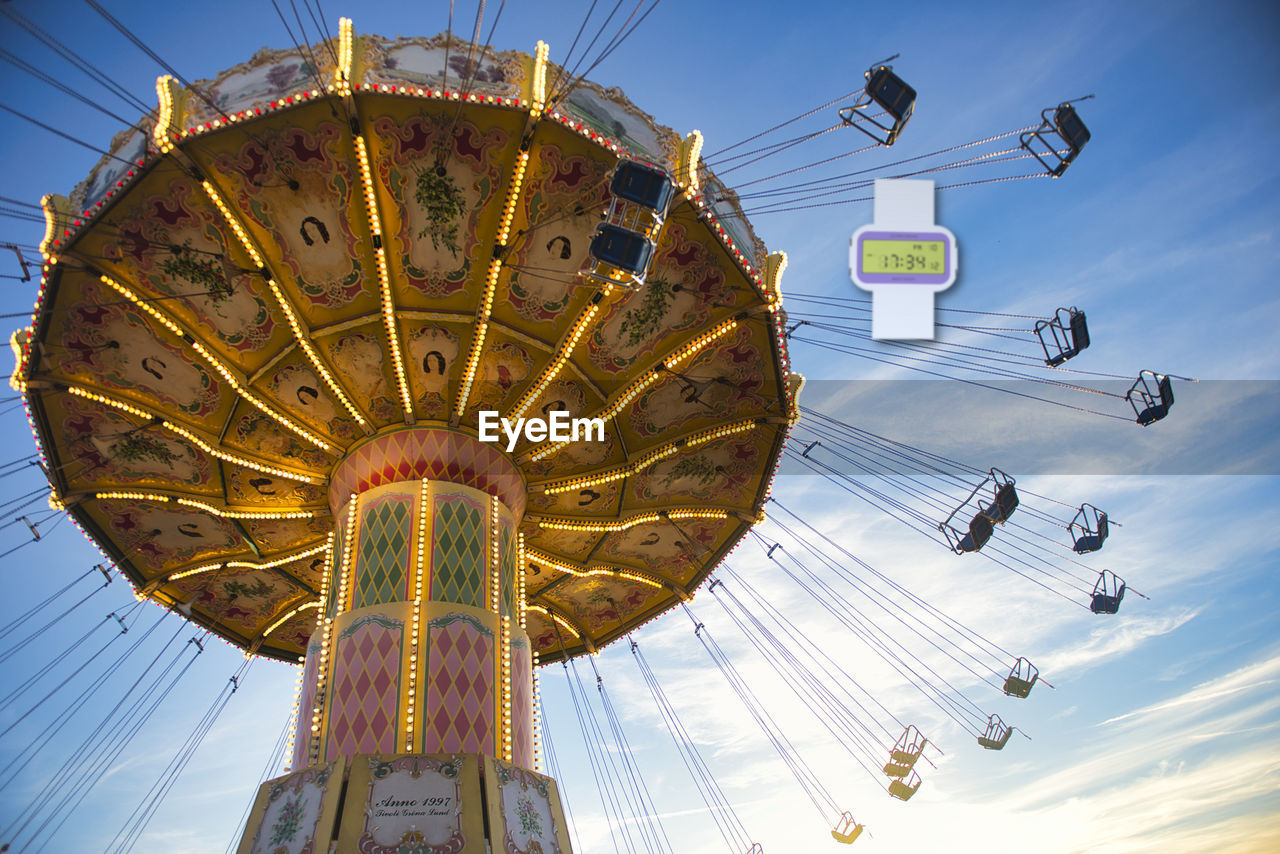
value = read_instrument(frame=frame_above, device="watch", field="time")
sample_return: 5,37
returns 17,34
